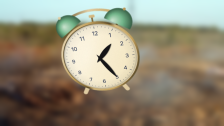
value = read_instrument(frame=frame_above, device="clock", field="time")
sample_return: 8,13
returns 1,25
